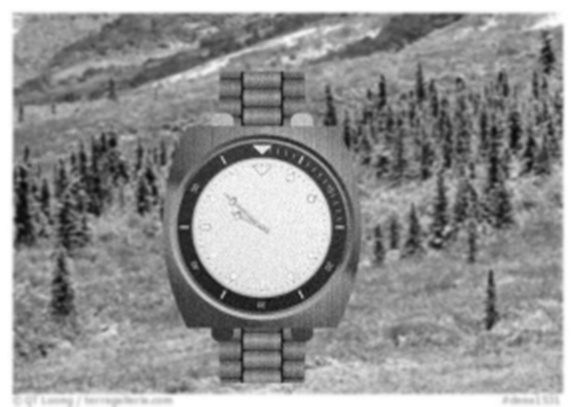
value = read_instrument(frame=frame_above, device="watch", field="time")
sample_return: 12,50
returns 9,52
